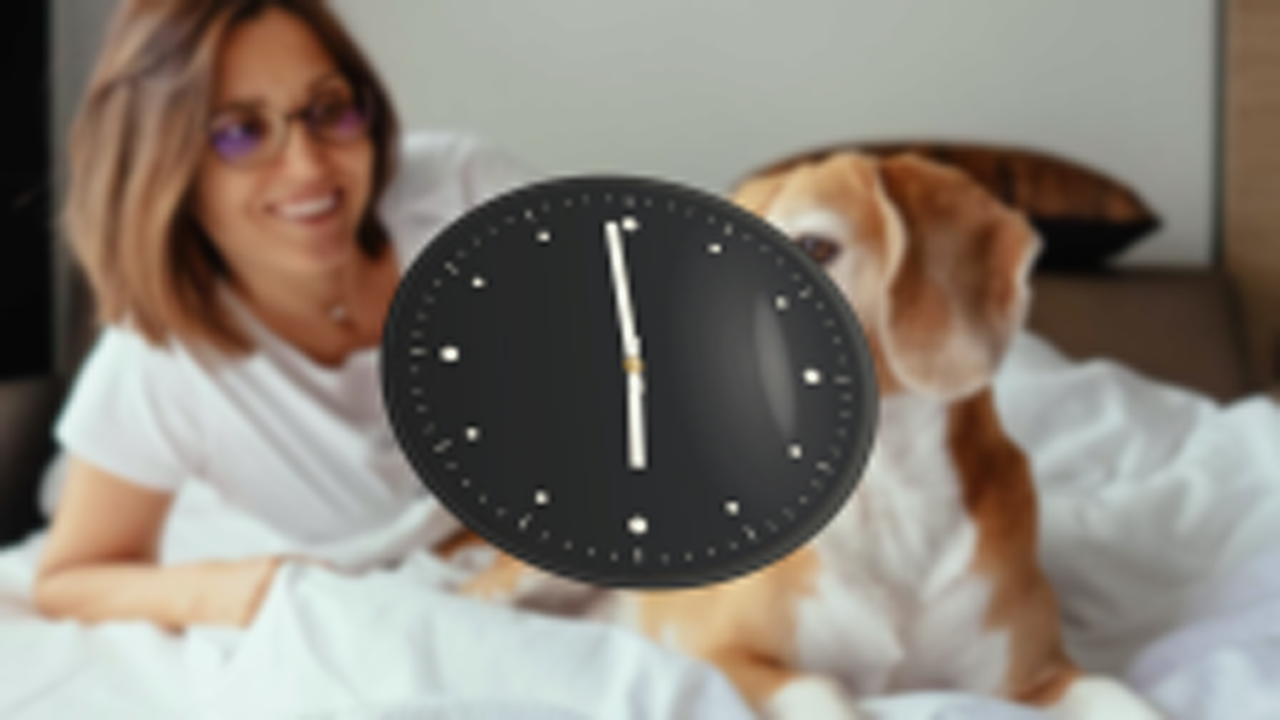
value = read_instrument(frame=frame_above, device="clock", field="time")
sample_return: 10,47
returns 5,59
